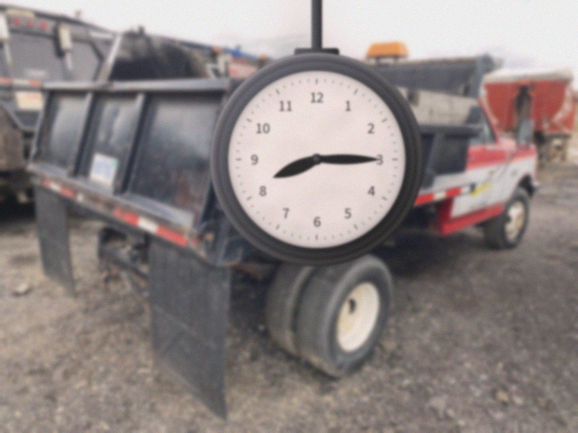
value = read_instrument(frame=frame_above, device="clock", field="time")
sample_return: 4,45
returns 8,15
